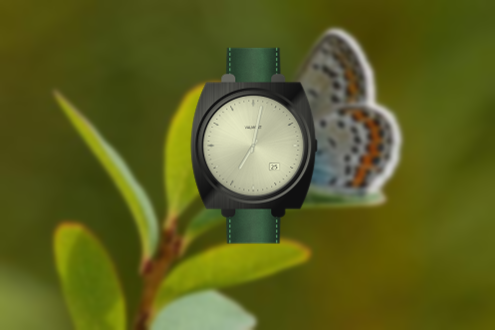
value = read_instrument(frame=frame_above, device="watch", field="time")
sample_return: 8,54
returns 7,02
